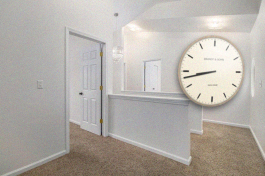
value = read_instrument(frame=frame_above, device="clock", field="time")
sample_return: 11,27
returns 8,43
